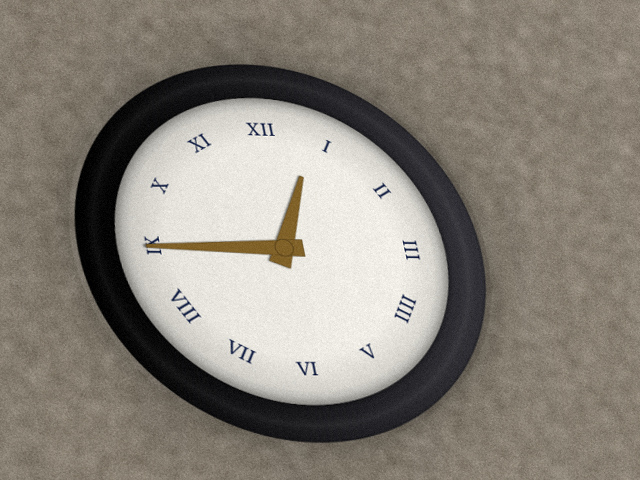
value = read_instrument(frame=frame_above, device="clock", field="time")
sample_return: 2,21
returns 12,45
